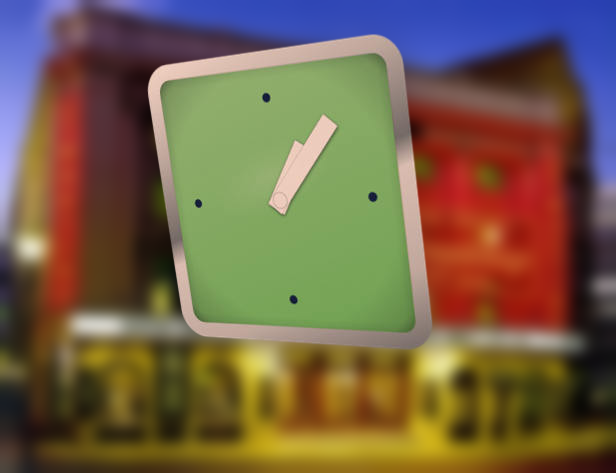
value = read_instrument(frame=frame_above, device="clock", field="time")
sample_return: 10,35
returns 1,07
